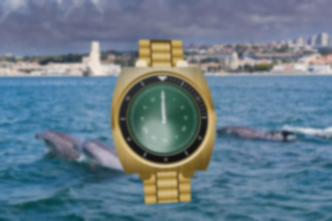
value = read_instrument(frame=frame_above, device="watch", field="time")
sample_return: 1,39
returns 12,00
